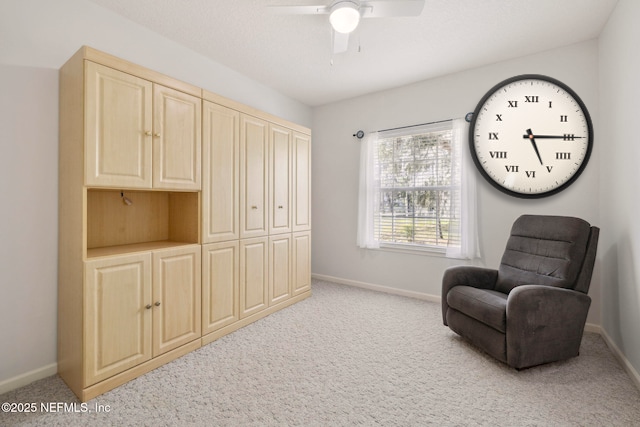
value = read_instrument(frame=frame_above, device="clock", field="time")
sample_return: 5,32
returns 5,15
